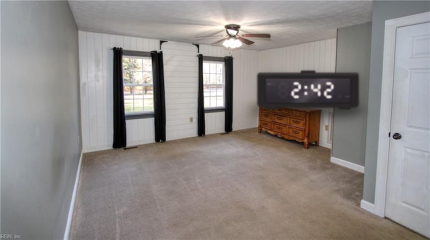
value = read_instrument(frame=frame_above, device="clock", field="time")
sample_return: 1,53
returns 2,42
